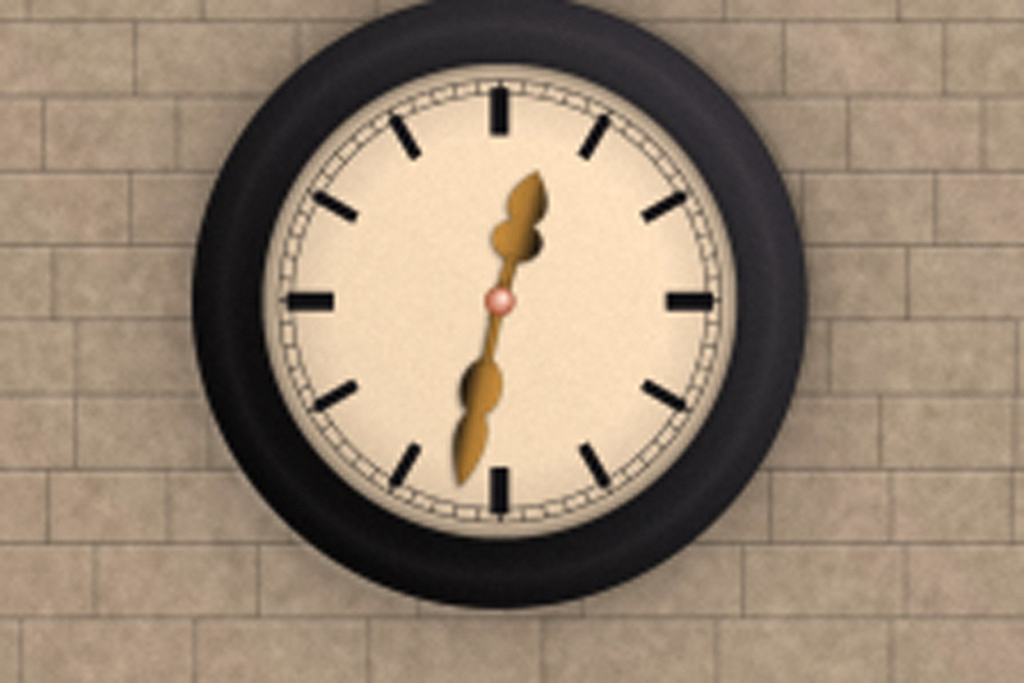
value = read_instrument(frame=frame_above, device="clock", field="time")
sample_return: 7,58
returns 12,32
